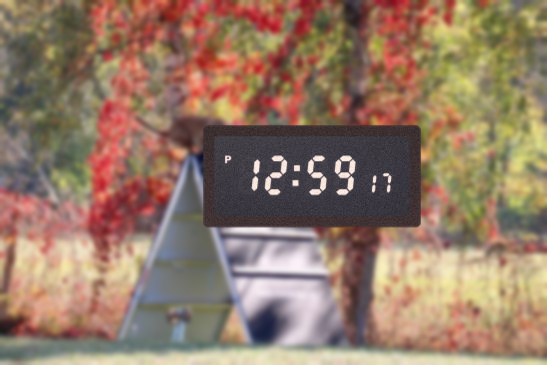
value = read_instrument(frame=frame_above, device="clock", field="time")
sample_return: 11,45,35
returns 12,59,17
